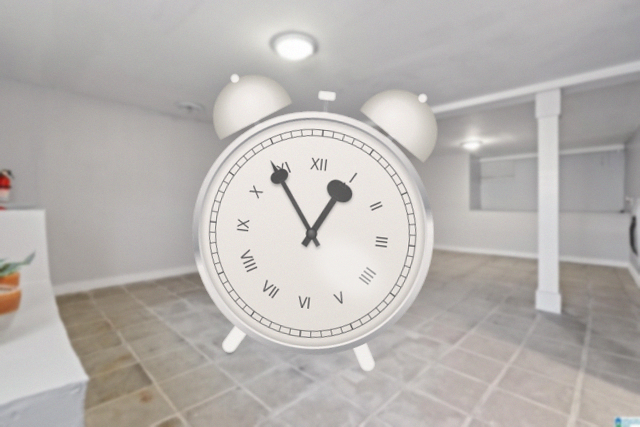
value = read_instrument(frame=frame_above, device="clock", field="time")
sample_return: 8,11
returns 12,54
